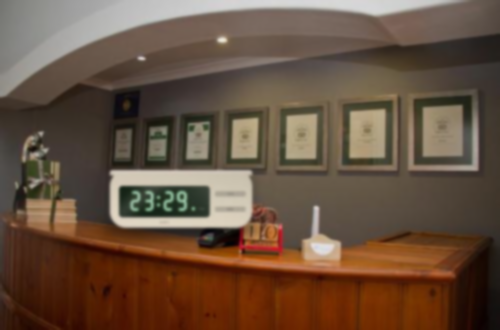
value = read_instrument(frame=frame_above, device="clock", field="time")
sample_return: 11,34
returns 23,29
